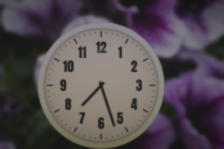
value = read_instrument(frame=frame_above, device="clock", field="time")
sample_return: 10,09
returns 7,27
